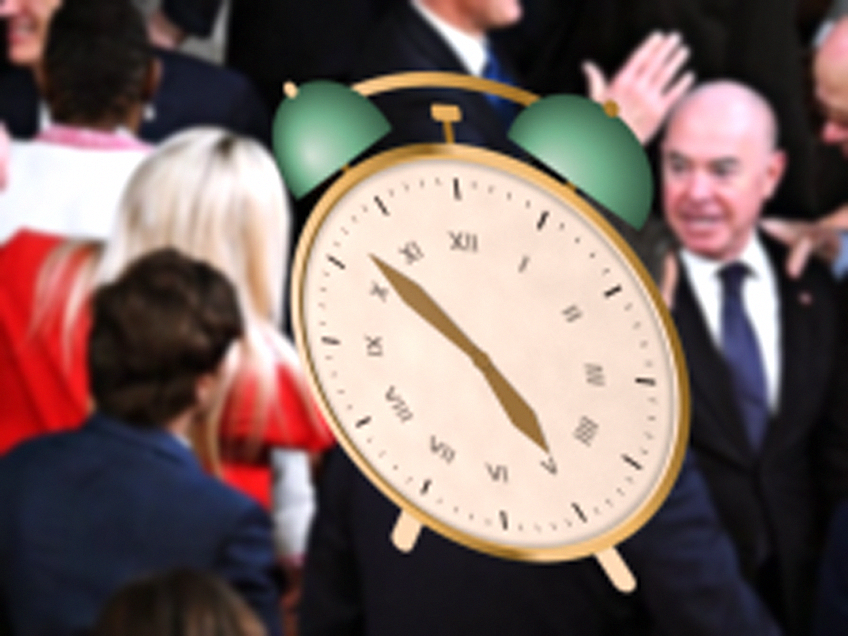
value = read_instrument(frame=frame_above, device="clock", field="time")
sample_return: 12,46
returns 4,52
